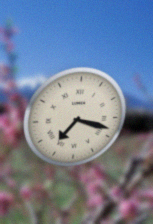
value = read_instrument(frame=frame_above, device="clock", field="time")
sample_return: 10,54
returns 7,18
